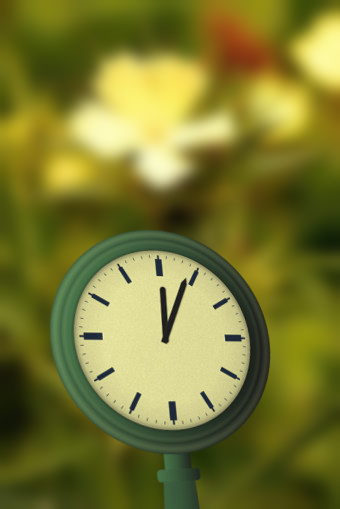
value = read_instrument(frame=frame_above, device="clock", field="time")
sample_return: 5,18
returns 12,04
